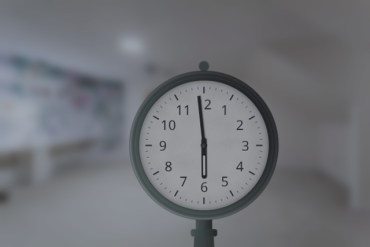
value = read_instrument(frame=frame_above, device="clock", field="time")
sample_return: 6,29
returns 5,59
